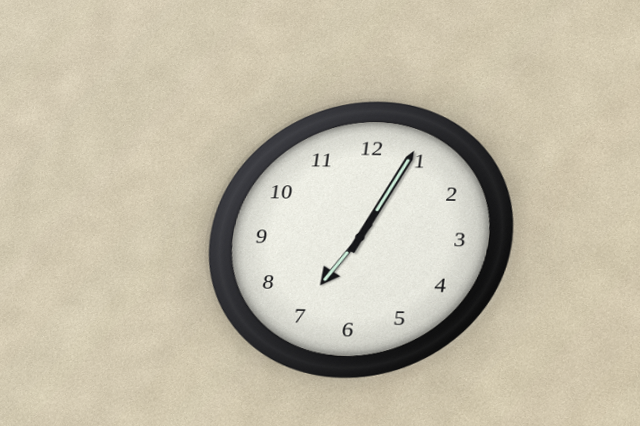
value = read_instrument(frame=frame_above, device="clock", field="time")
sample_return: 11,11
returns 7,04
